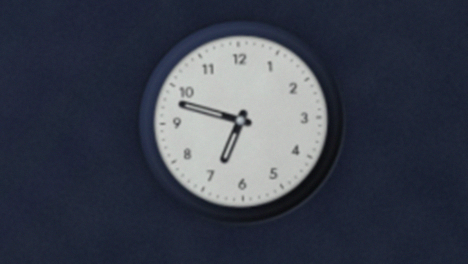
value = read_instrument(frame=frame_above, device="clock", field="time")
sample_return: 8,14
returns 6,48
